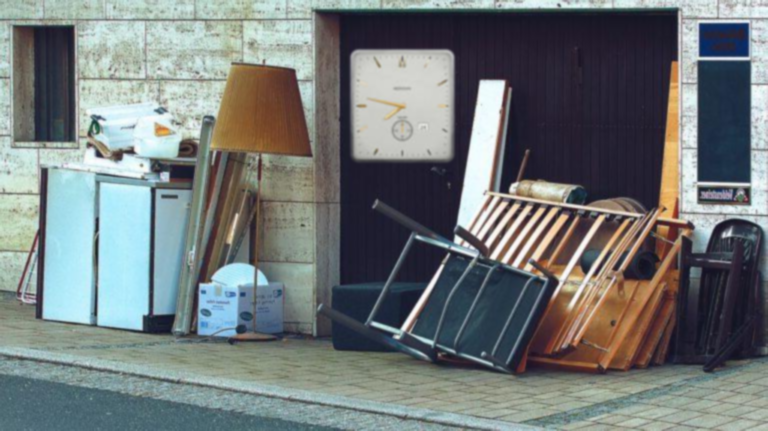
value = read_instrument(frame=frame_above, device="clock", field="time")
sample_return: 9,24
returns 7,47
